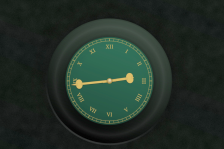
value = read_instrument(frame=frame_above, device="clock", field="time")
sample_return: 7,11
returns 2,44
